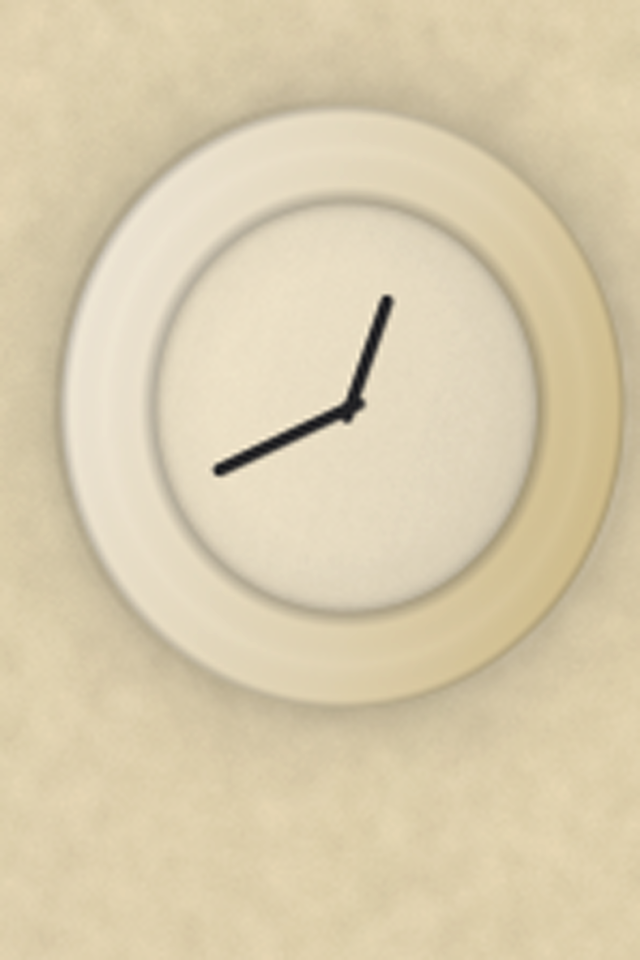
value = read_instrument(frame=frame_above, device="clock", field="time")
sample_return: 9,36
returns 12,41
